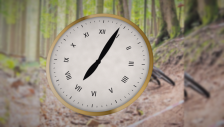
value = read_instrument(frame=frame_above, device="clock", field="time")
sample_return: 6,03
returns 7,04
